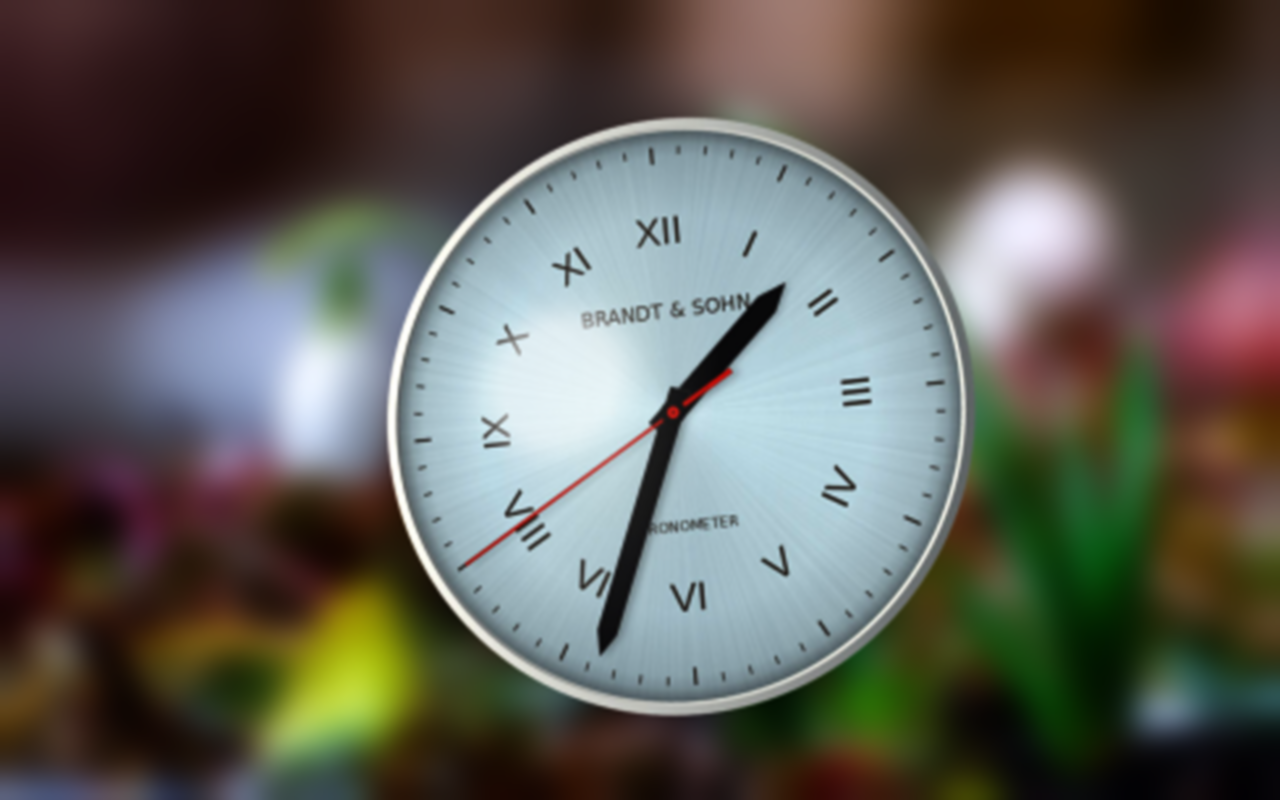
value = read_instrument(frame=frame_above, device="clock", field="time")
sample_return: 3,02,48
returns 1,33,40
